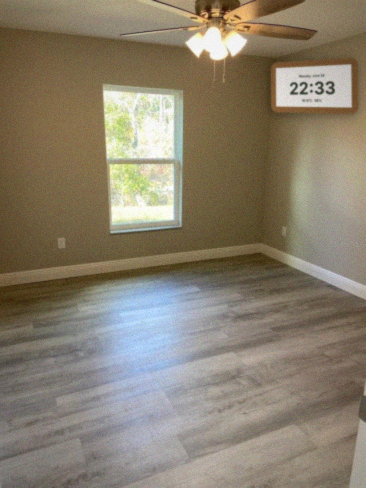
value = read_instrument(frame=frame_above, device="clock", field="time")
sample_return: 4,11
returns 22,33
